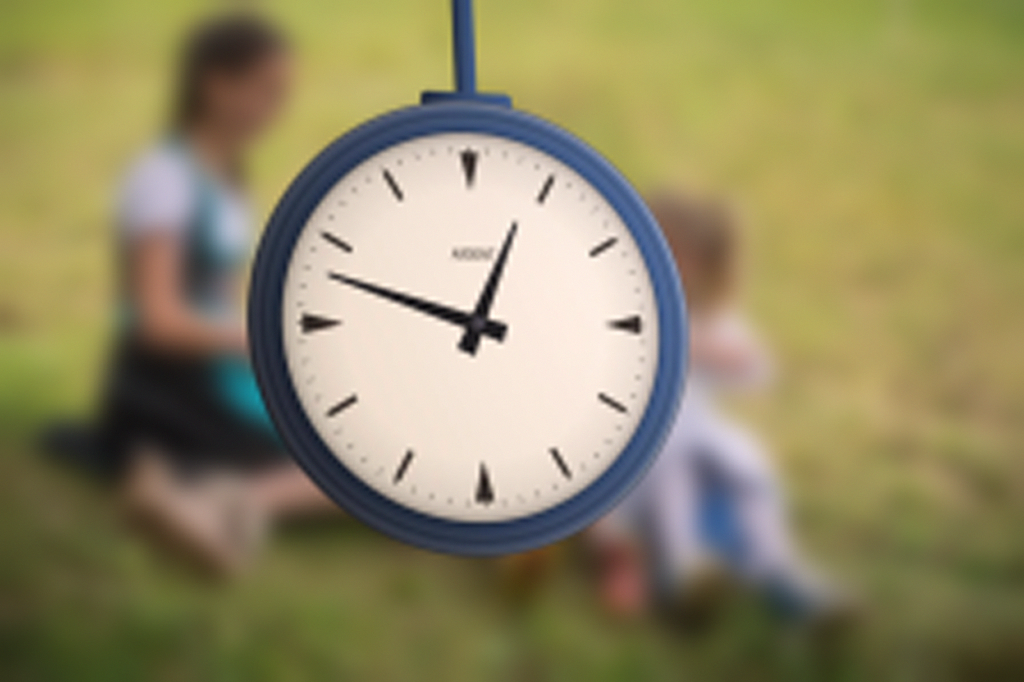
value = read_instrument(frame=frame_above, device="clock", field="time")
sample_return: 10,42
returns 12,48
